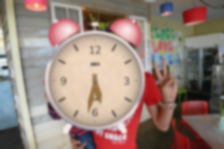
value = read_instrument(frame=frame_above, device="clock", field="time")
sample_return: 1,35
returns 5,32
